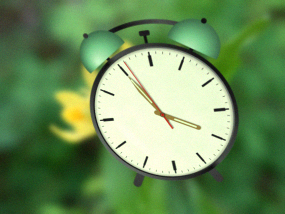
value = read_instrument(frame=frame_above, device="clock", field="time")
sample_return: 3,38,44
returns 3,54,56
